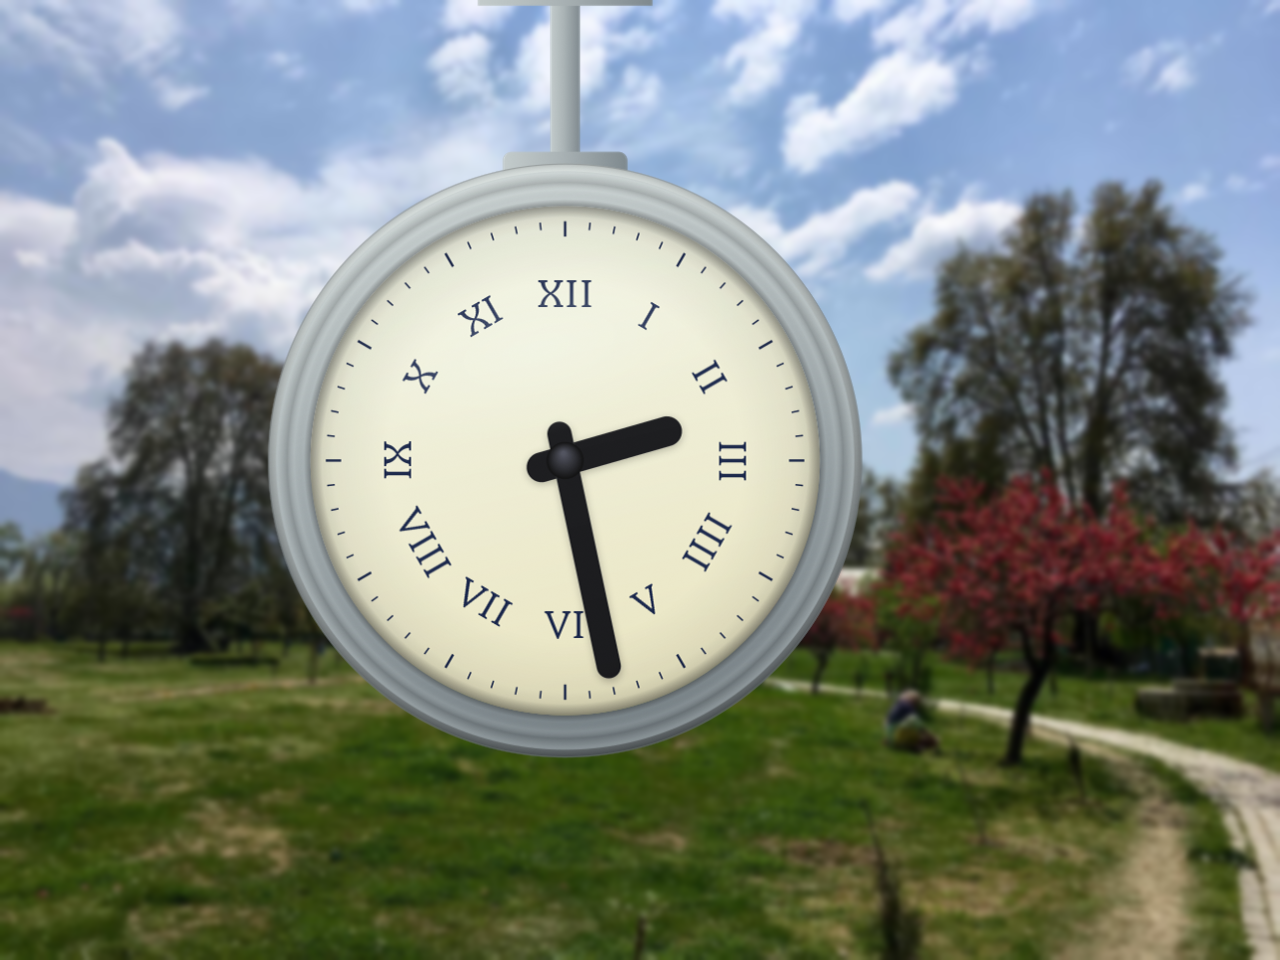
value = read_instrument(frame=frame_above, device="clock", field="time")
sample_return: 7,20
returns 2,28
